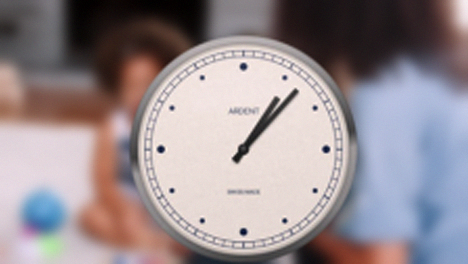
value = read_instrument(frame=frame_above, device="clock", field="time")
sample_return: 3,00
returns 1,07
